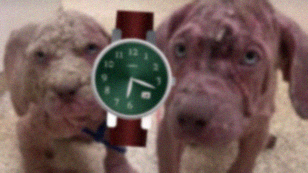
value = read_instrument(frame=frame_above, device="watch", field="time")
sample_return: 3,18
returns 6,18
